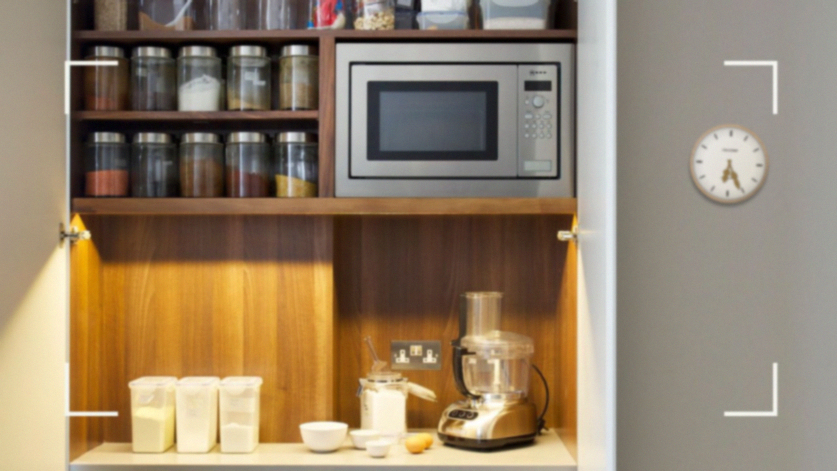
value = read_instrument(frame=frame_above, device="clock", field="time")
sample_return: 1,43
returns 6,26
